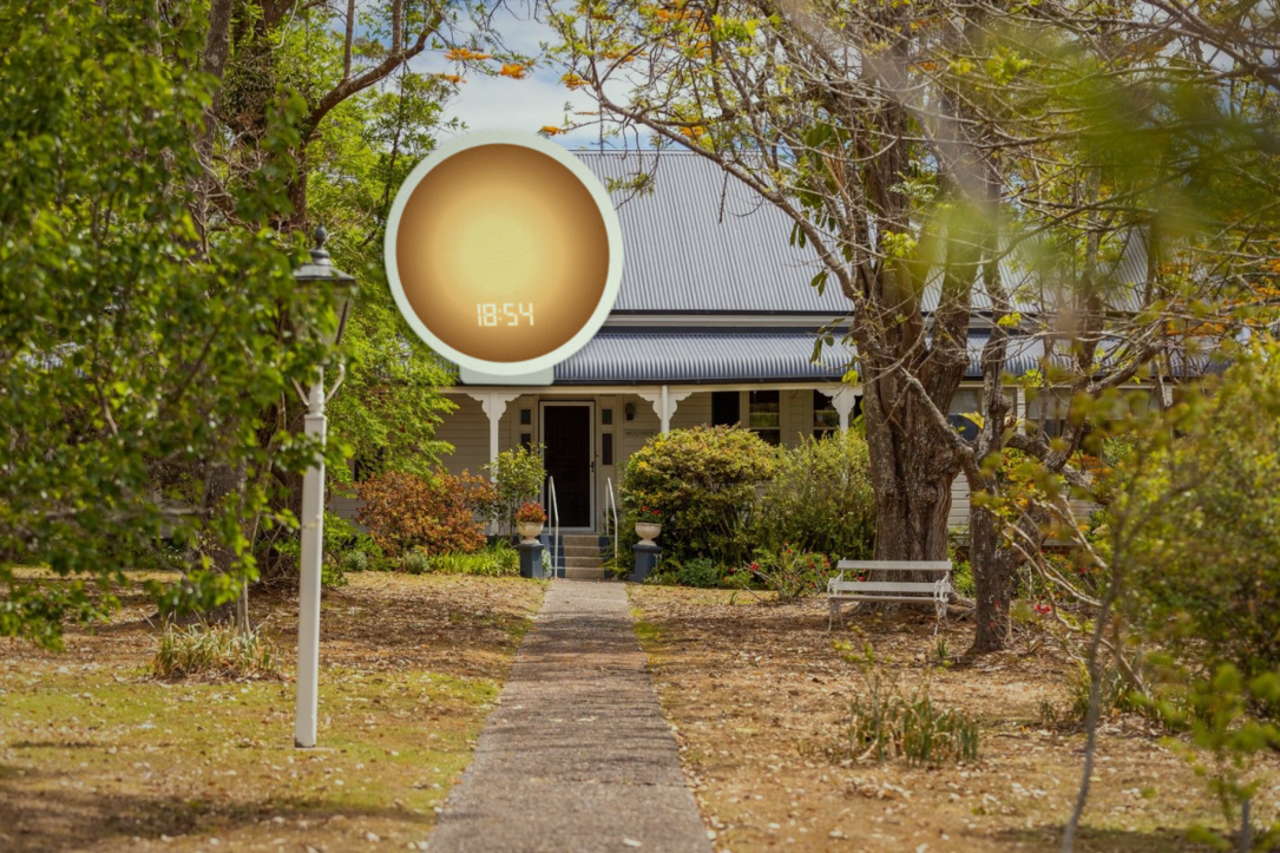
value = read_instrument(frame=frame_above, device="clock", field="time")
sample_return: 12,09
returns 18,54
